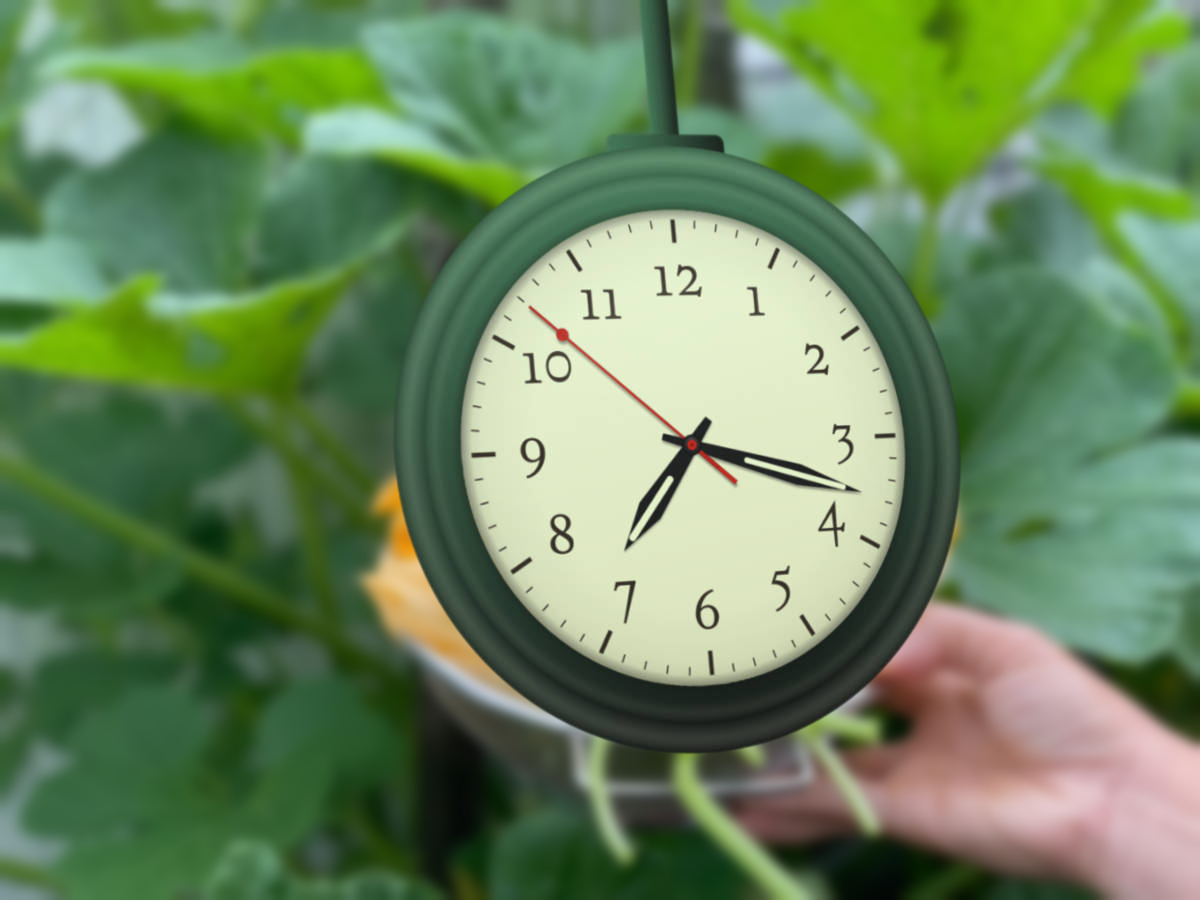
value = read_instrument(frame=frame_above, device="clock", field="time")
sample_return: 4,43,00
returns 7,17,52
